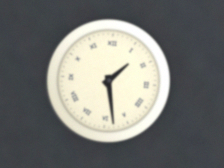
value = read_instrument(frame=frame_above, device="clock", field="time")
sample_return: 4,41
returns 1,28
